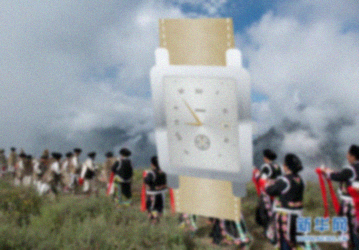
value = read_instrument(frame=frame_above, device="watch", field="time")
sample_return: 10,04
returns 8,54
